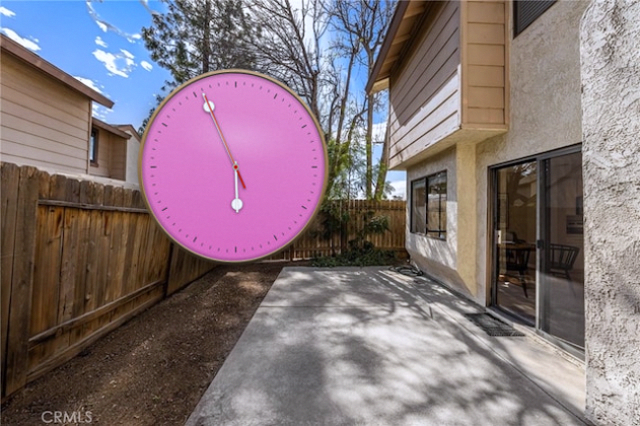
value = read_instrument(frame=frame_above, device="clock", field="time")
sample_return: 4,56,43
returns 5,55,56
